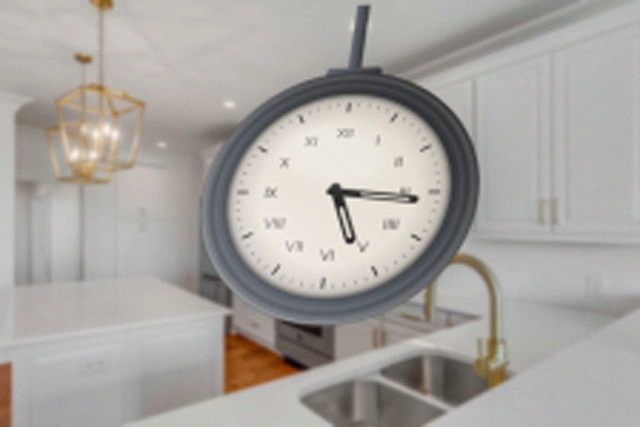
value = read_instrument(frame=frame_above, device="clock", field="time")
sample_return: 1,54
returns 5,16
